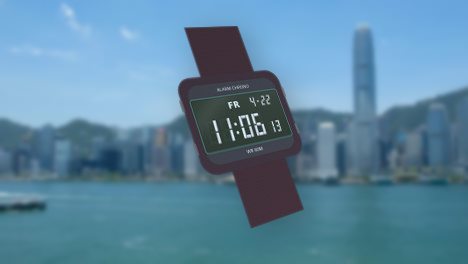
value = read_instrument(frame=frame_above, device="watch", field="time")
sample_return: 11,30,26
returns 11,06,13
